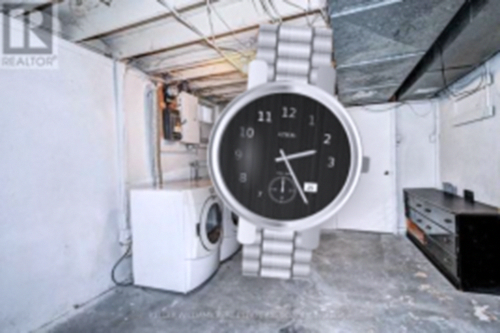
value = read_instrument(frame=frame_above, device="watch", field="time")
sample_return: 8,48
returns 2,25
